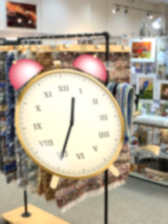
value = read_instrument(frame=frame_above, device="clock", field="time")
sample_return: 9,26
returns 12,35
